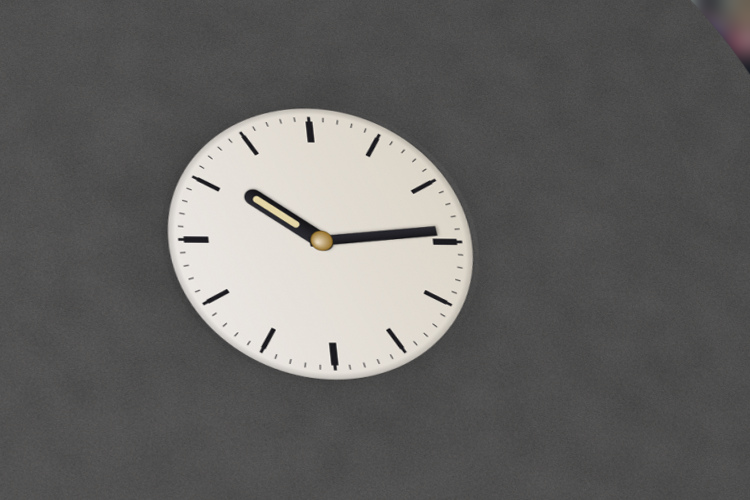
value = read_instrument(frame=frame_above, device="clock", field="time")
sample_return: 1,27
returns 10,14
